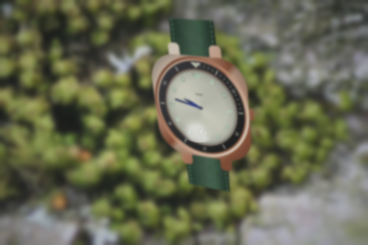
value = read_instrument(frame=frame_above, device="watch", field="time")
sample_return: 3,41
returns 9,47
